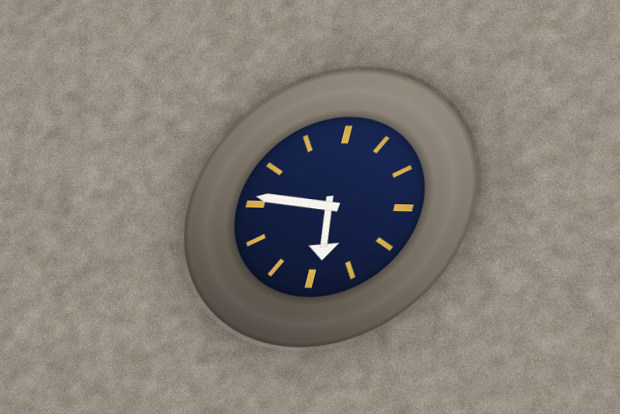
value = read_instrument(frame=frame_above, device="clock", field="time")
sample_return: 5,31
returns 5,46
